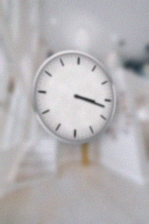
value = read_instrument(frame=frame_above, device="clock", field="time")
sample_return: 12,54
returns 3,17
